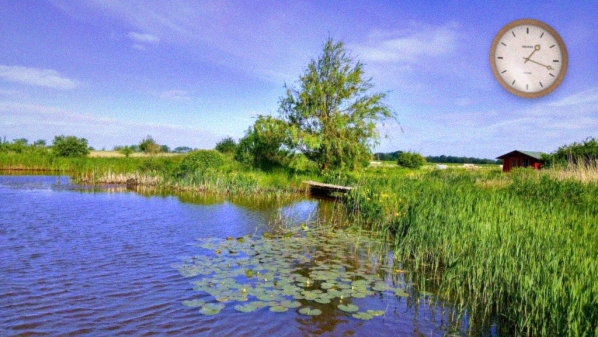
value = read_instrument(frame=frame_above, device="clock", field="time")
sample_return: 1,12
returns 1,18
